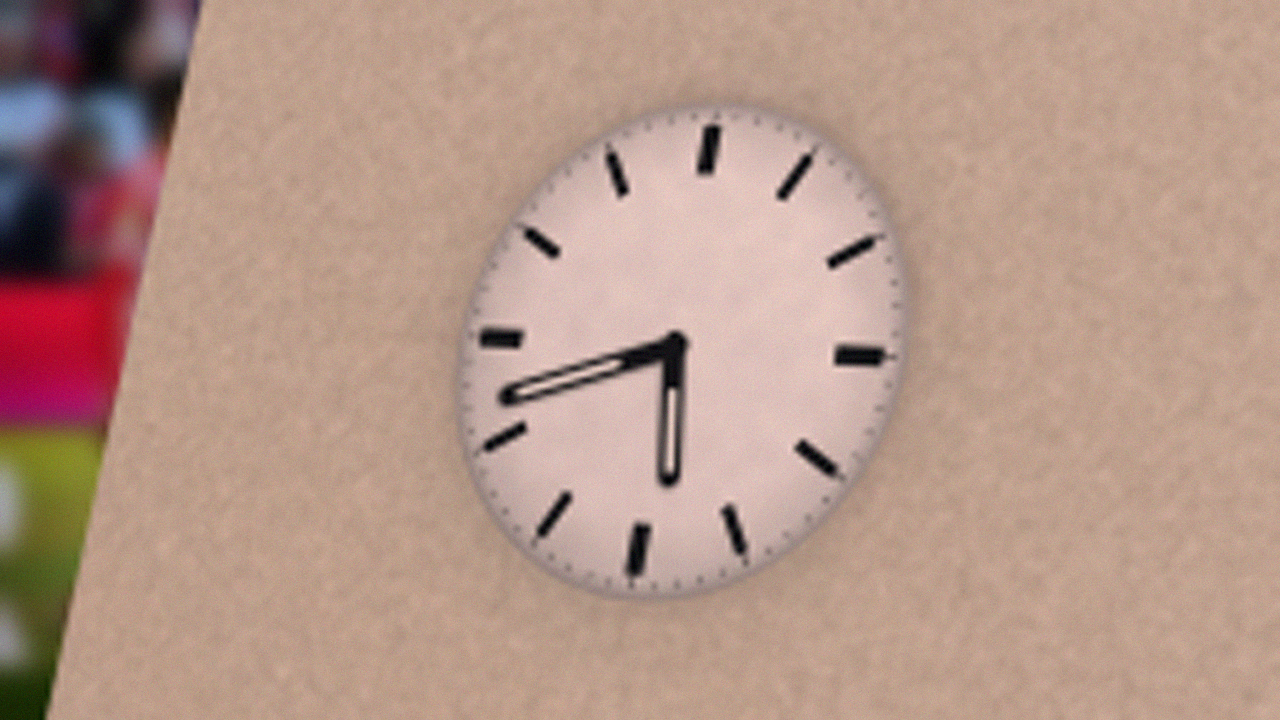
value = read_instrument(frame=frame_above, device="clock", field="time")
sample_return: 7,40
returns 5,42
